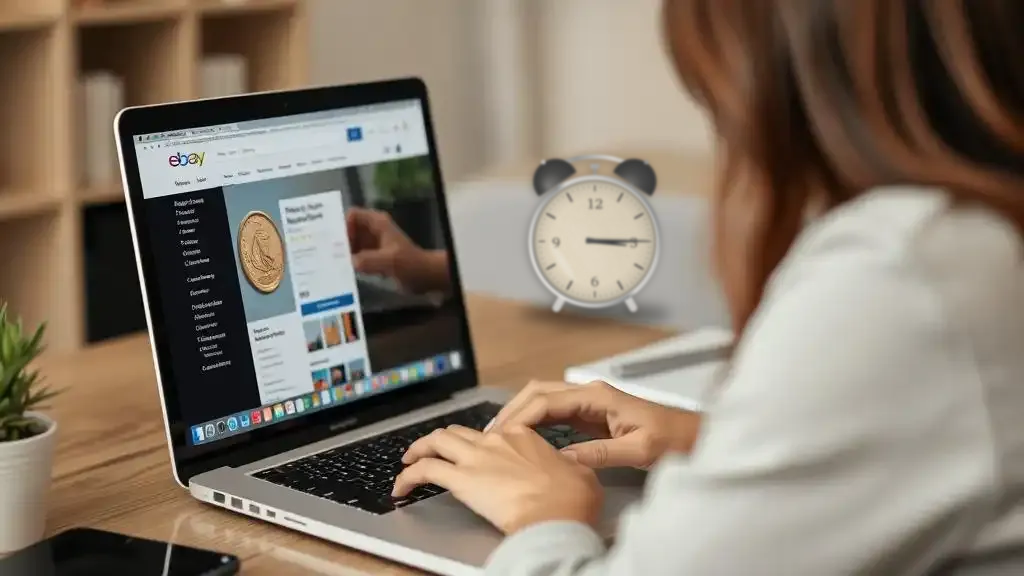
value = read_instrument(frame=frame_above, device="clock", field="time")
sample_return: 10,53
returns 3,15
